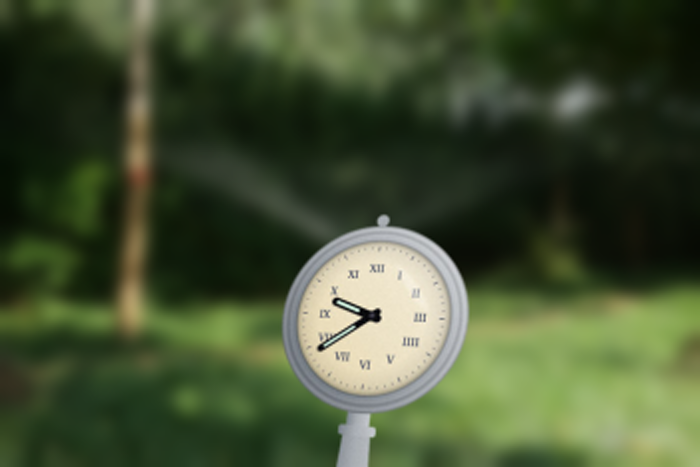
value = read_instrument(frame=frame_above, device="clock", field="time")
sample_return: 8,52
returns 9,39
